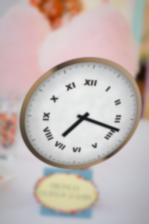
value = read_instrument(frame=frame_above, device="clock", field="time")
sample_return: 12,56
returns 7,18
